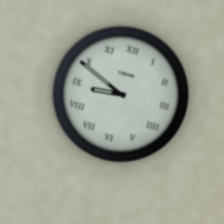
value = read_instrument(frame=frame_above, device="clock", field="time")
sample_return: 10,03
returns 8,49
